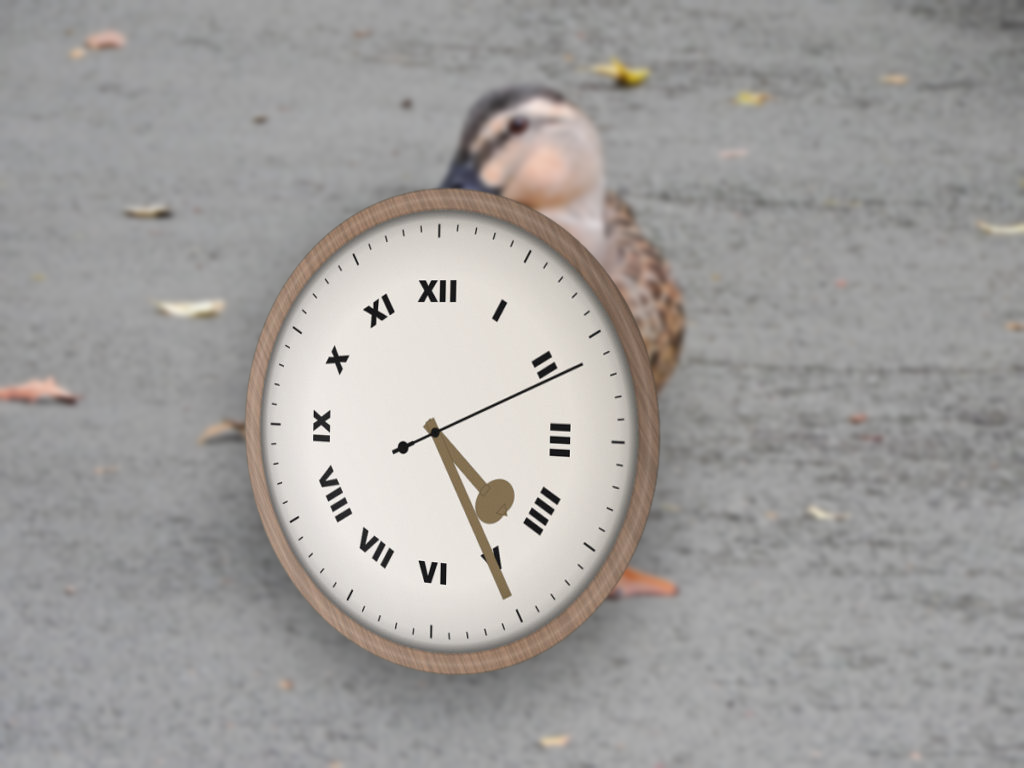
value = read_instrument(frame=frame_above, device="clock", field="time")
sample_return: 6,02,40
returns 4,25,11
